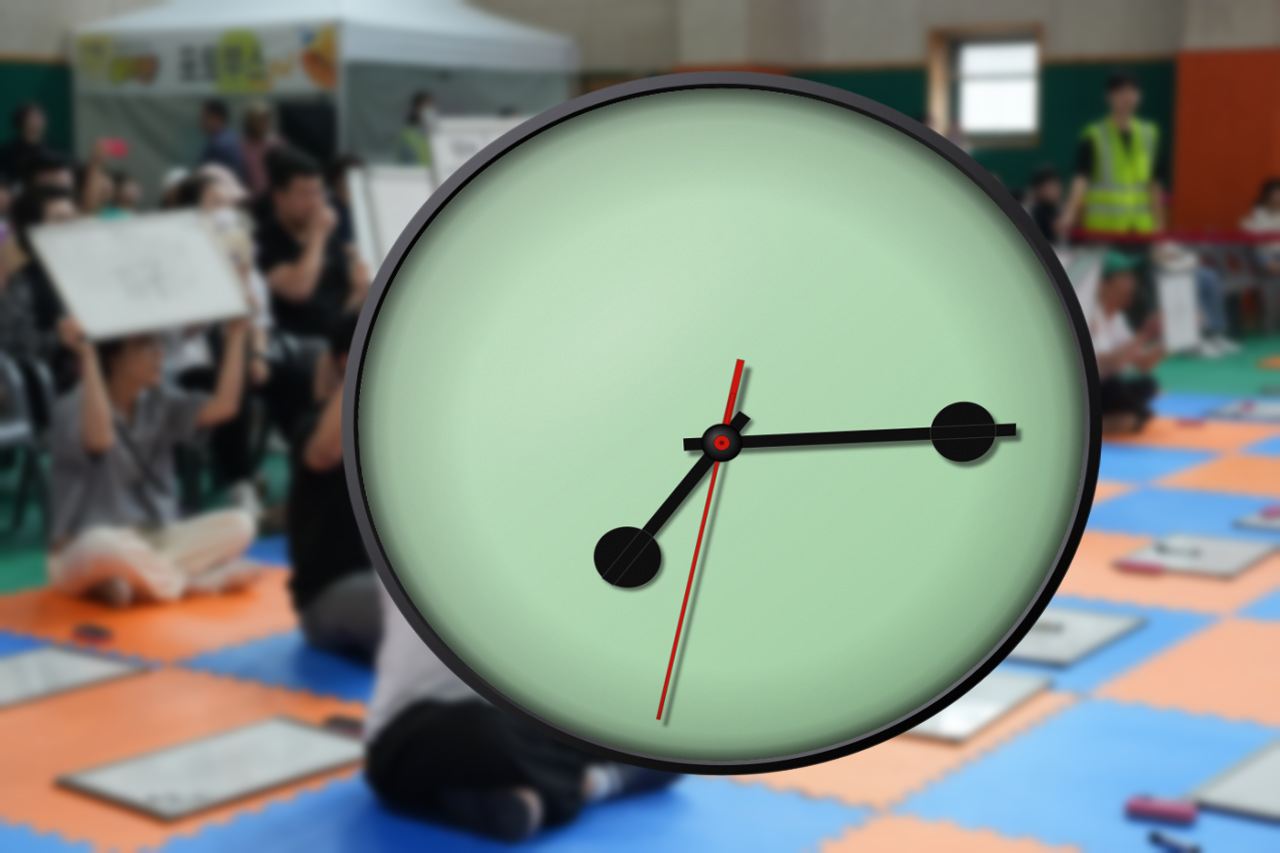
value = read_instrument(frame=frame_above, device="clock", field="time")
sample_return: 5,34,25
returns 7,14,32
